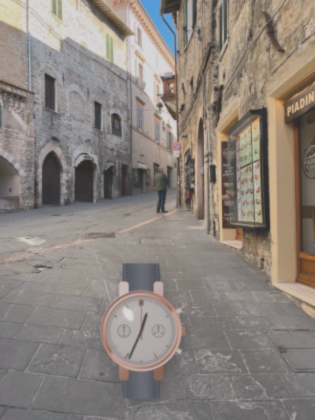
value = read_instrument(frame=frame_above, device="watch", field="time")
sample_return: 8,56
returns 12,34
